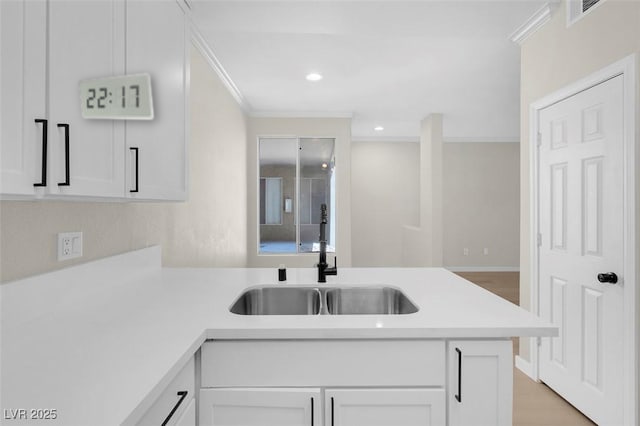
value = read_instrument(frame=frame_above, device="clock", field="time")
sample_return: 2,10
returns 22,17
